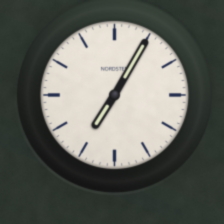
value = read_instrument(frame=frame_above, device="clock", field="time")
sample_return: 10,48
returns 7,05
